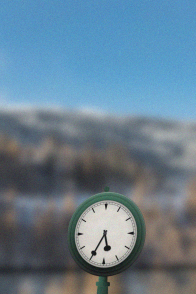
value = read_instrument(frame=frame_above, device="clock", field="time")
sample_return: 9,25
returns 5,35
